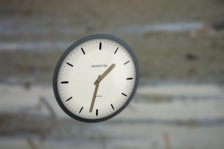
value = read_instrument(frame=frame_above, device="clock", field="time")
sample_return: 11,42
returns 1,32
